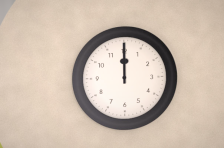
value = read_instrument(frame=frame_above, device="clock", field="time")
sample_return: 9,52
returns 12,00
